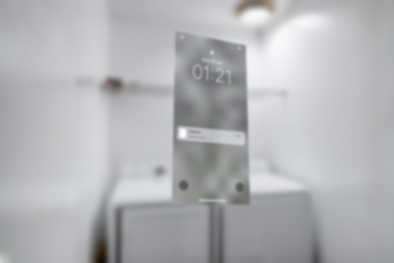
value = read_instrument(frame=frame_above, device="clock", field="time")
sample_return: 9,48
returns 1,21
